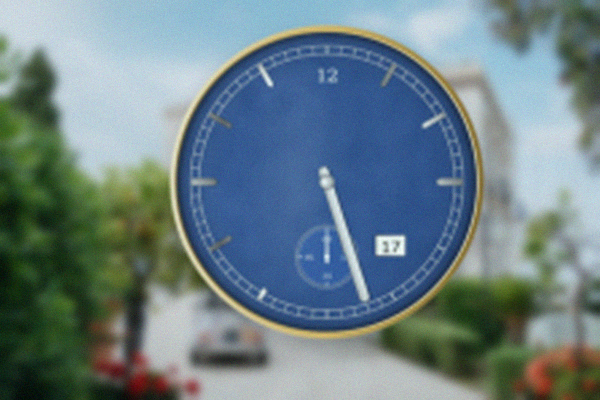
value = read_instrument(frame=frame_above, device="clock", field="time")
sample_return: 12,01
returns 5,27
